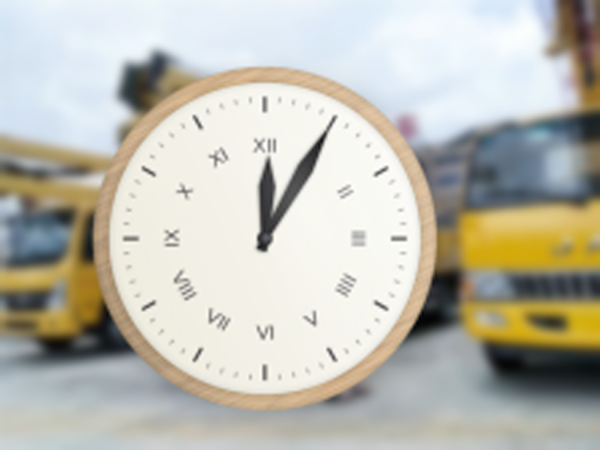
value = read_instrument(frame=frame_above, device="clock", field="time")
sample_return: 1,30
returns 12,05
